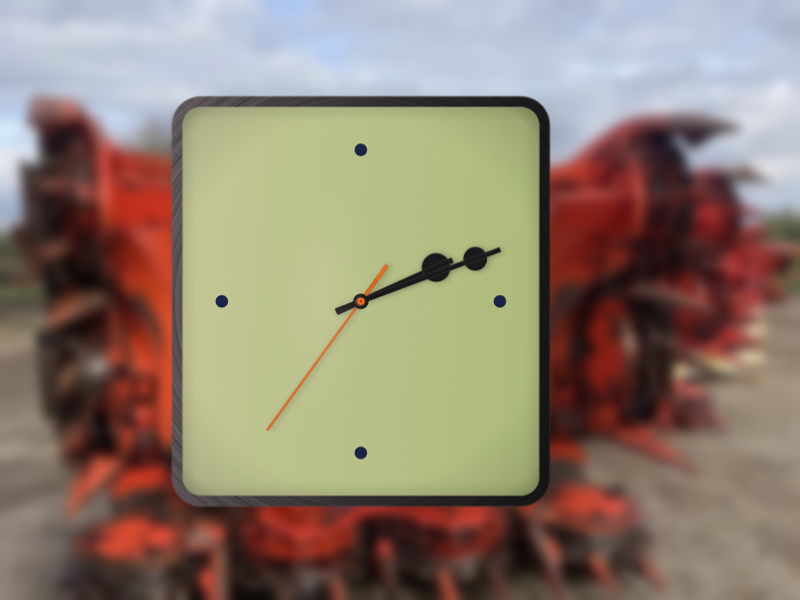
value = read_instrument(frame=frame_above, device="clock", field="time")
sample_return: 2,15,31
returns 2,11,36
